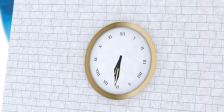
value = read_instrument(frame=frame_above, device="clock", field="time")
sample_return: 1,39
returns 6,31
